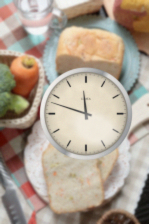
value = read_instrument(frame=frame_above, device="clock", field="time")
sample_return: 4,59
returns 11,48
